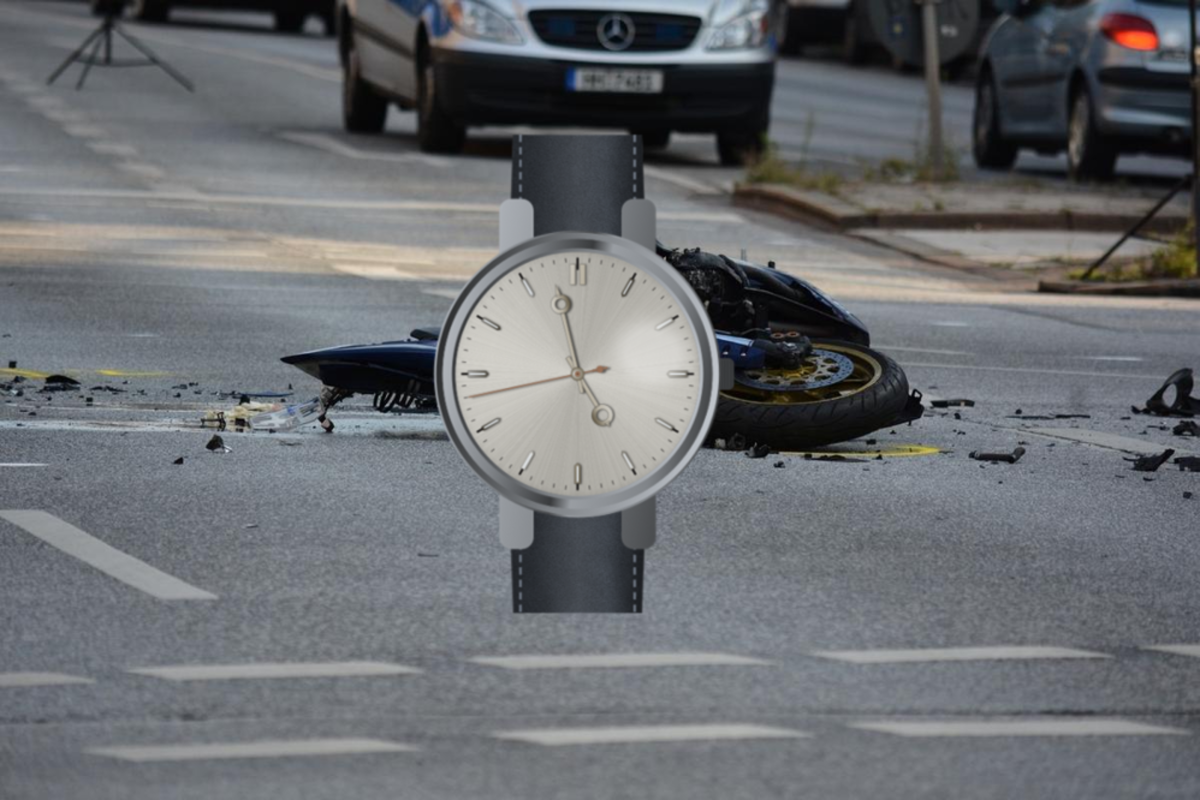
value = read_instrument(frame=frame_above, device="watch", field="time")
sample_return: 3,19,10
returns 4,57,43
